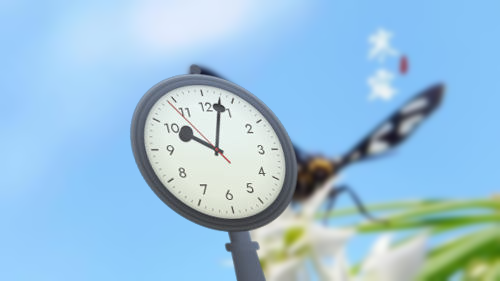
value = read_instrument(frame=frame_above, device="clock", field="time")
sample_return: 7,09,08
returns 10,02,54
